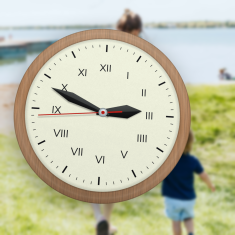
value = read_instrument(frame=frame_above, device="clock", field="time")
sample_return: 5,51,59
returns 2,48,44
